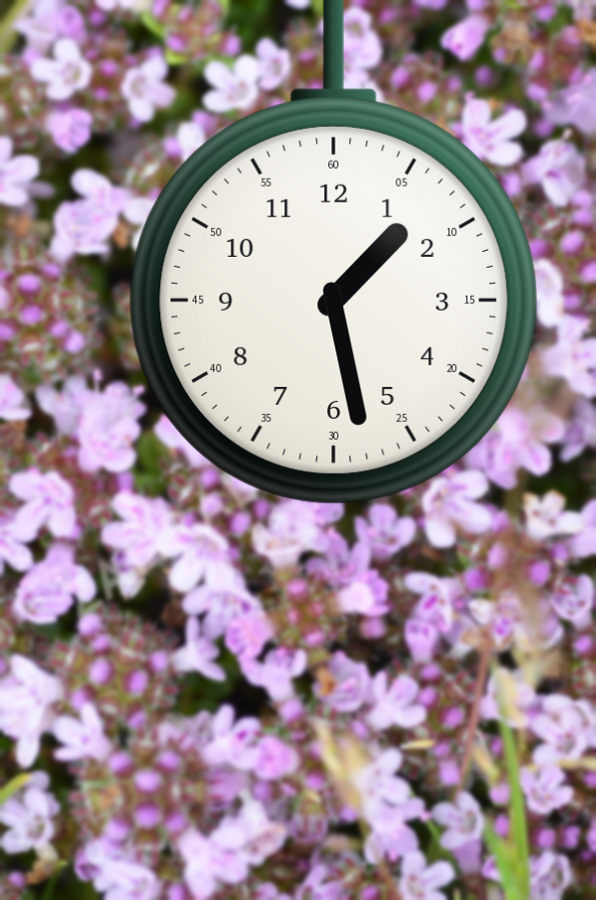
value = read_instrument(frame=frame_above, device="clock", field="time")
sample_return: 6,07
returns 1,28
